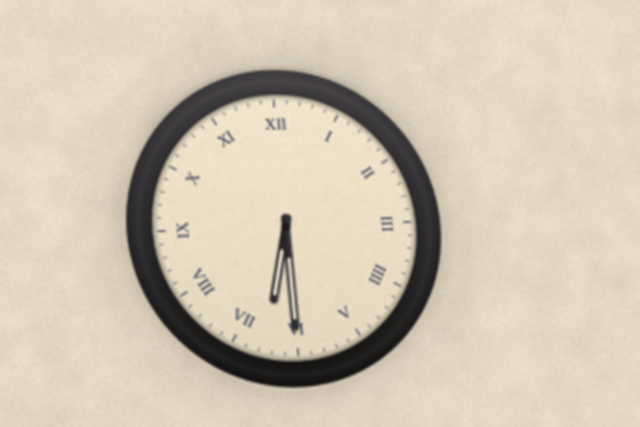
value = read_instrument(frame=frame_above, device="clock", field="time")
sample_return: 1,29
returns 6,30
